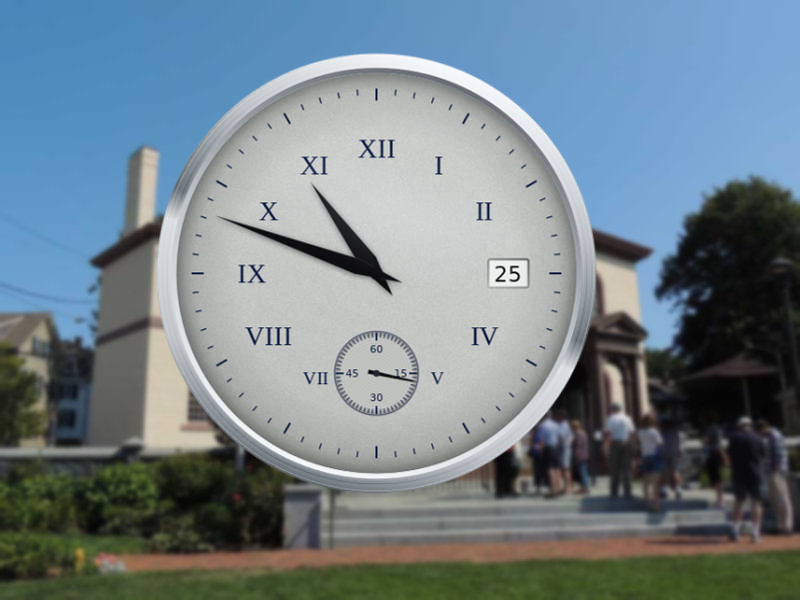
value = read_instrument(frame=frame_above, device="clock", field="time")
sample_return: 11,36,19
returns 10,48,17
